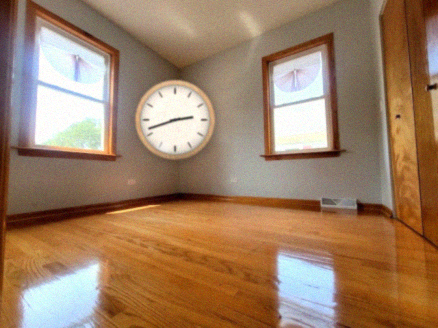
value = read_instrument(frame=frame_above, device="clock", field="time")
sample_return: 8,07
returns 2,42
